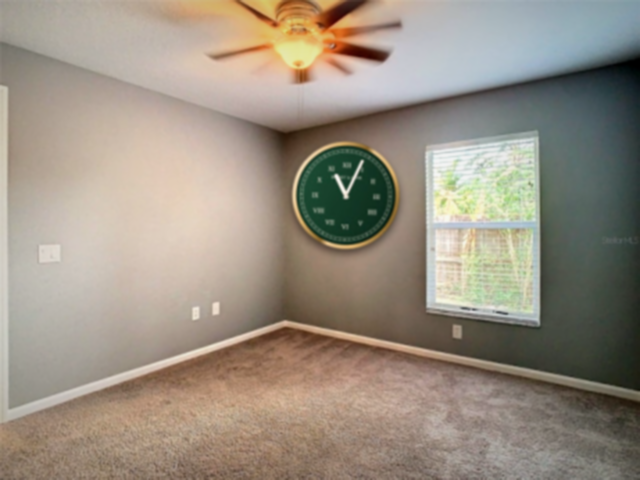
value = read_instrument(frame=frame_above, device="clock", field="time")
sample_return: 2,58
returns 11,04
